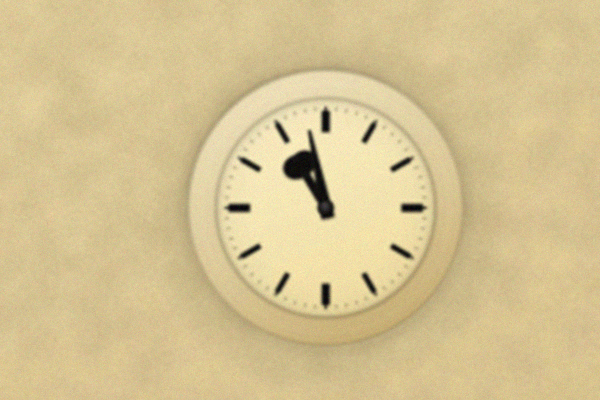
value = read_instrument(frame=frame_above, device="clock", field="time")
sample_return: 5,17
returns 10,58
